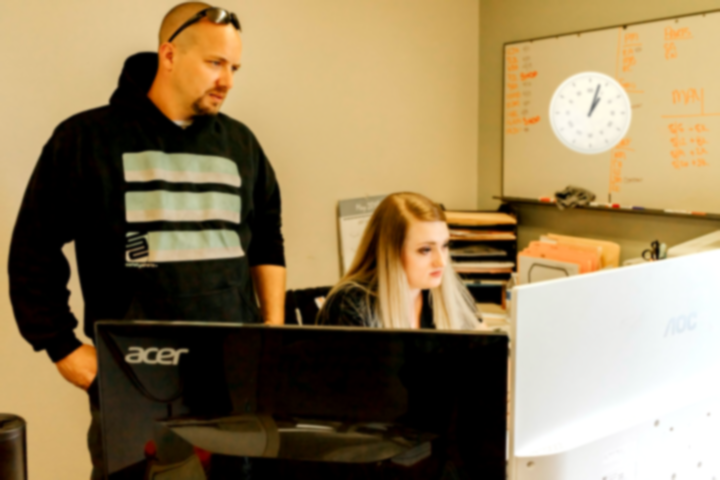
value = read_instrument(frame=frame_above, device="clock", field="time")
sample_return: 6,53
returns 1,03
